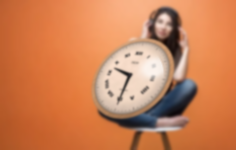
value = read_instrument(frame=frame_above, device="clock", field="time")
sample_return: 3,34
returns 9,30
